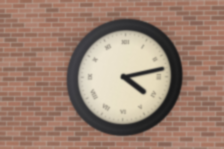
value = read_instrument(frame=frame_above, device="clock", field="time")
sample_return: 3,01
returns 4,13
